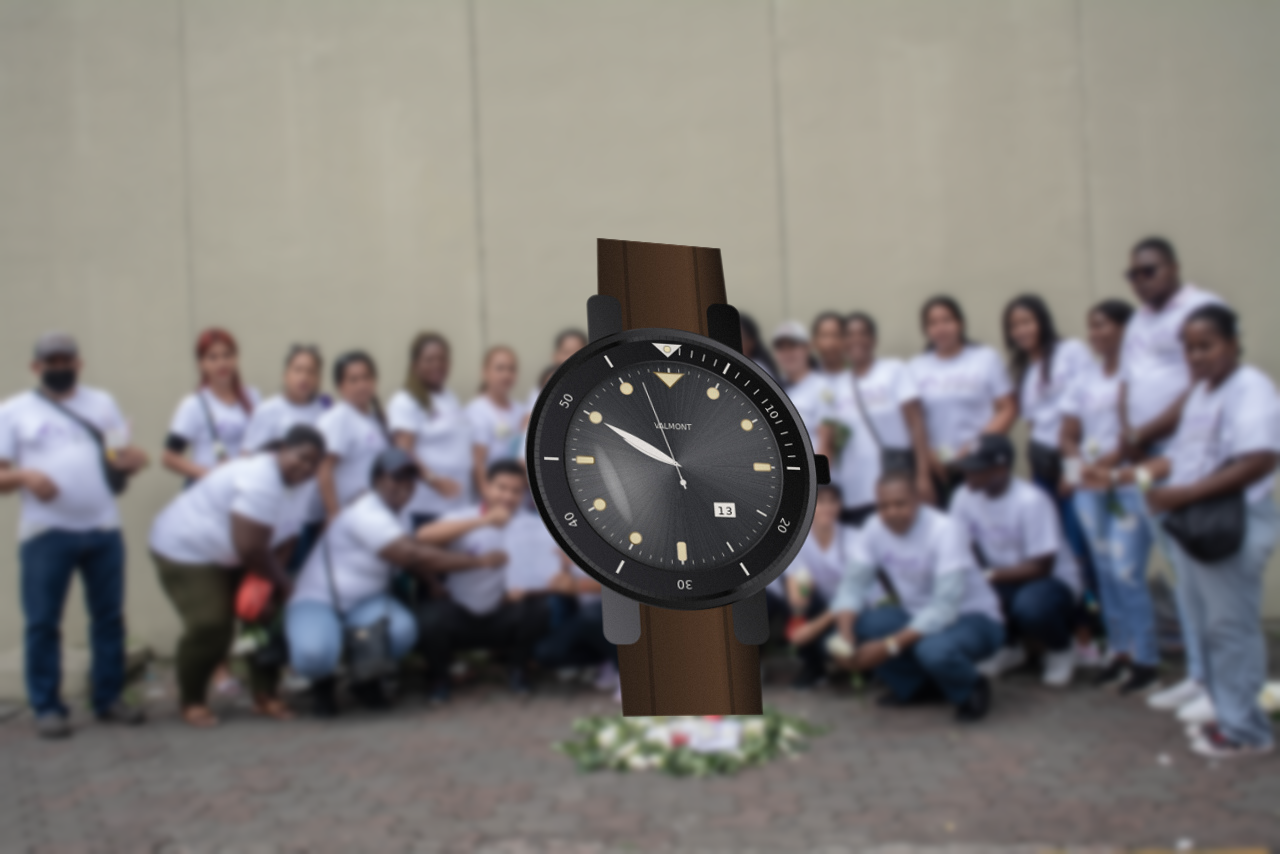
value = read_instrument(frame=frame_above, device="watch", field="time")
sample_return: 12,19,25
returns 9,49,57
